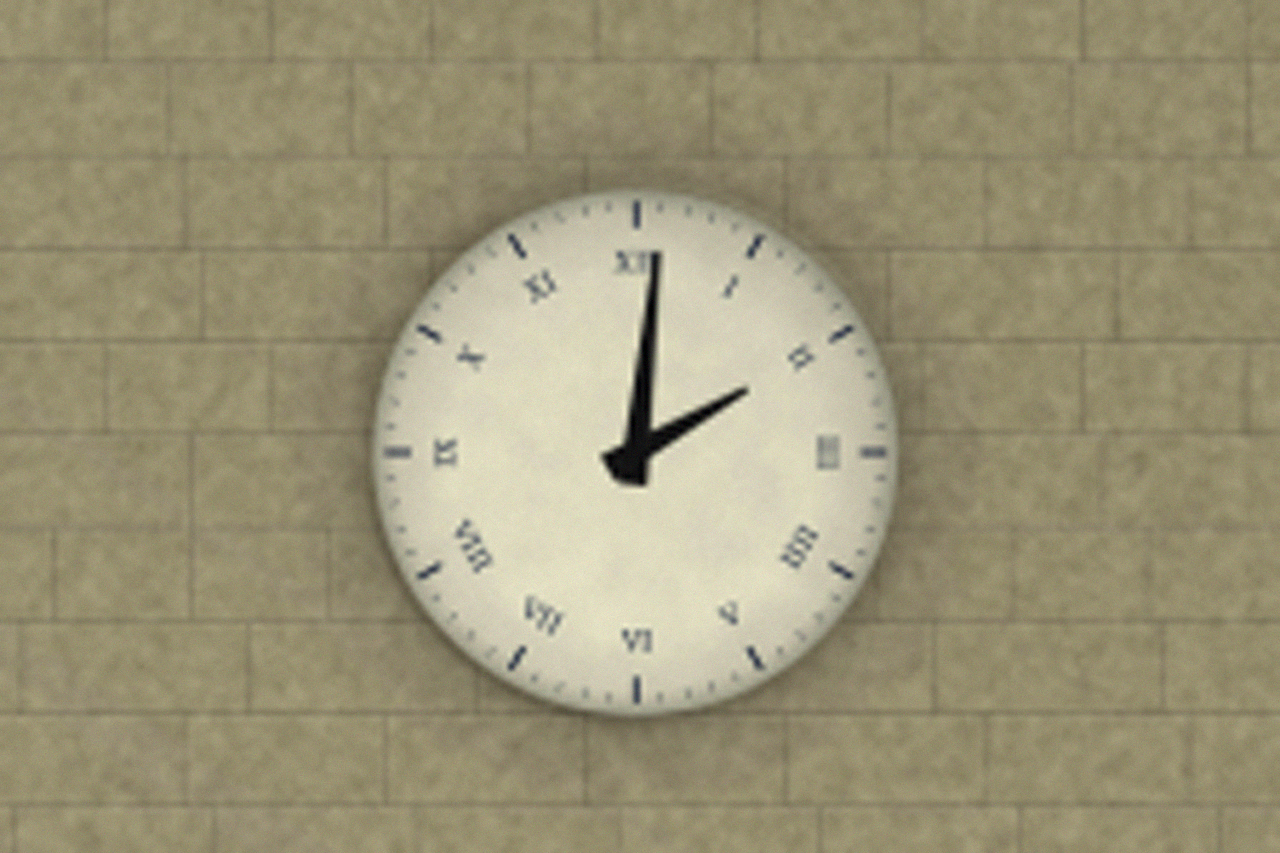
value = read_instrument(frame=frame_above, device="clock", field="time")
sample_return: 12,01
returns 2,01
